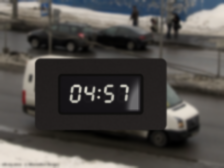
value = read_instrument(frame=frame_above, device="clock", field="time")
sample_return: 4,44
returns 4,57
